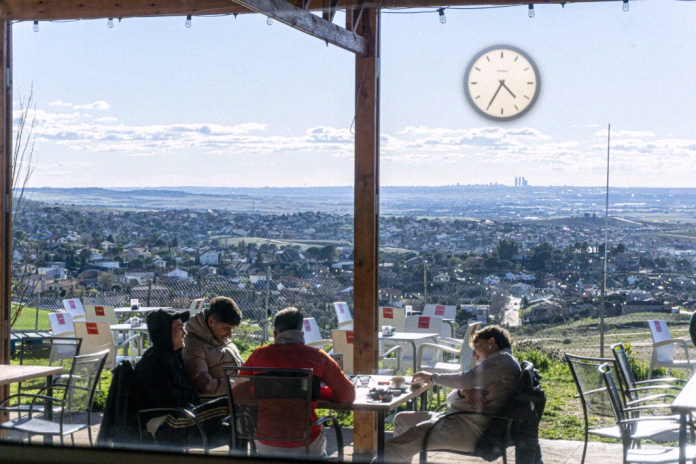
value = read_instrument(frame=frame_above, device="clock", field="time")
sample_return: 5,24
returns 4,35
